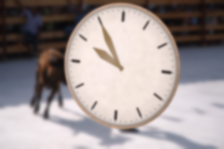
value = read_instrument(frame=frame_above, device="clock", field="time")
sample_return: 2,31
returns 9,55
